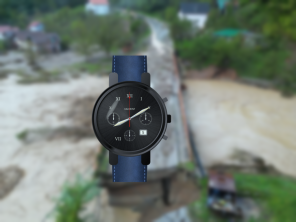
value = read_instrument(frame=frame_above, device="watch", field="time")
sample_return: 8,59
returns 8,10
